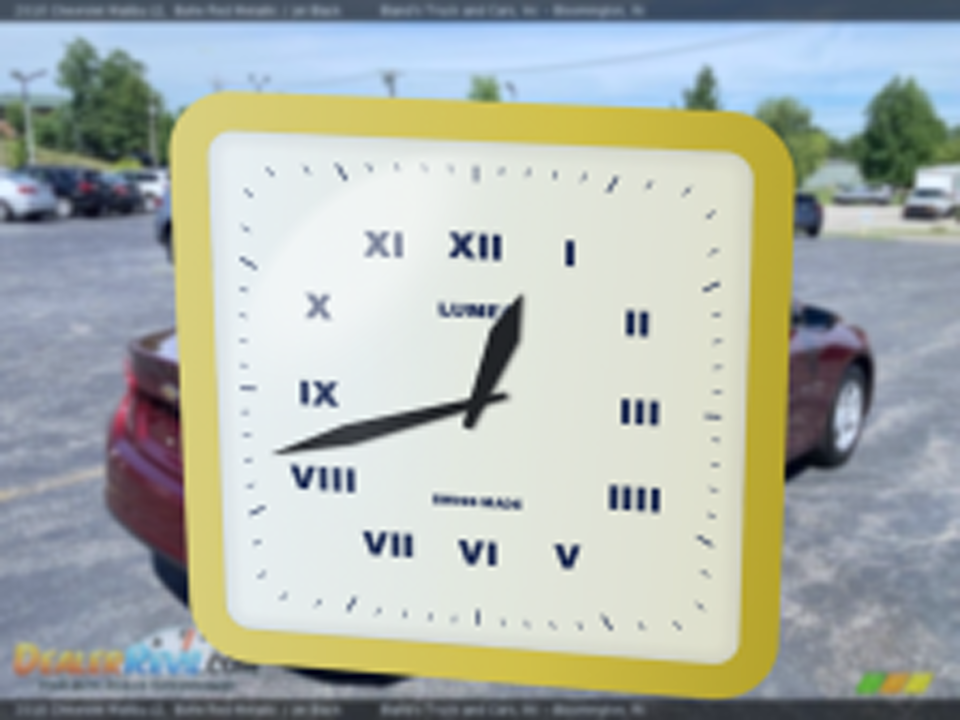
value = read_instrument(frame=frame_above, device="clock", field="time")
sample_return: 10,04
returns 12,42
